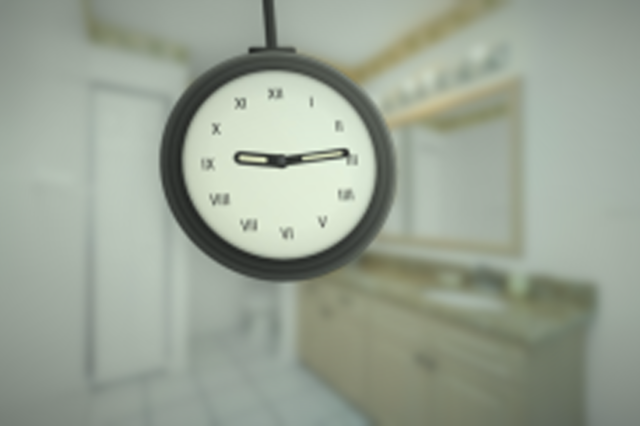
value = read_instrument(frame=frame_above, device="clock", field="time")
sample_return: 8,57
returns 9,14
